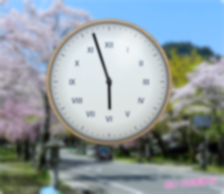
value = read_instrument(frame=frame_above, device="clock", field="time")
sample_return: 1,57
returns 5,57
